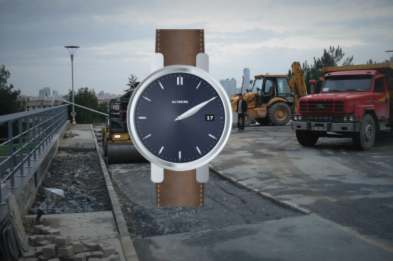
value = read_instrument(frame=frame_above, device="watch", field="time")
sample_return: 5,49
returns 2,10
